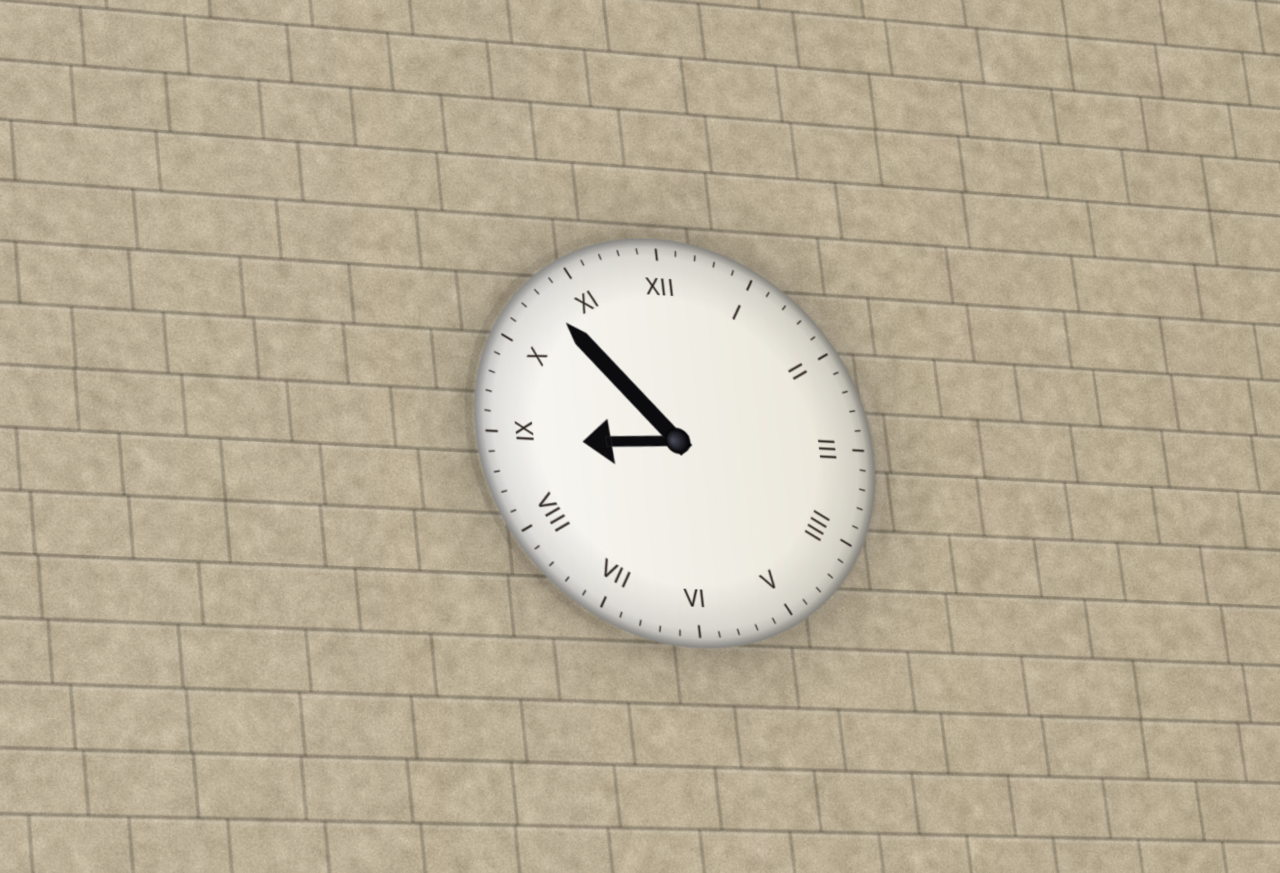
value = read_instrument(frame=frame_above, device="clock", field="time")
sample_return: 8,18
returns 8,53
